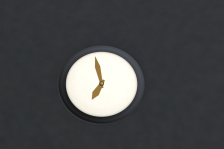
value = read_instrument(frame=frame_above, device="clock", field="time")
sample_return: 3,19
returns 6,58
